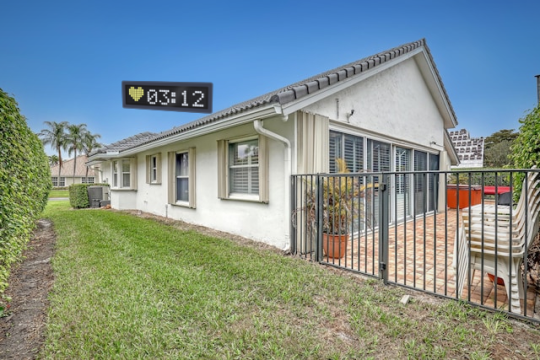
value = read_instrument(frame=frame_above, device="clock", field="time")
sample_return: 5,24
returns 3,12
